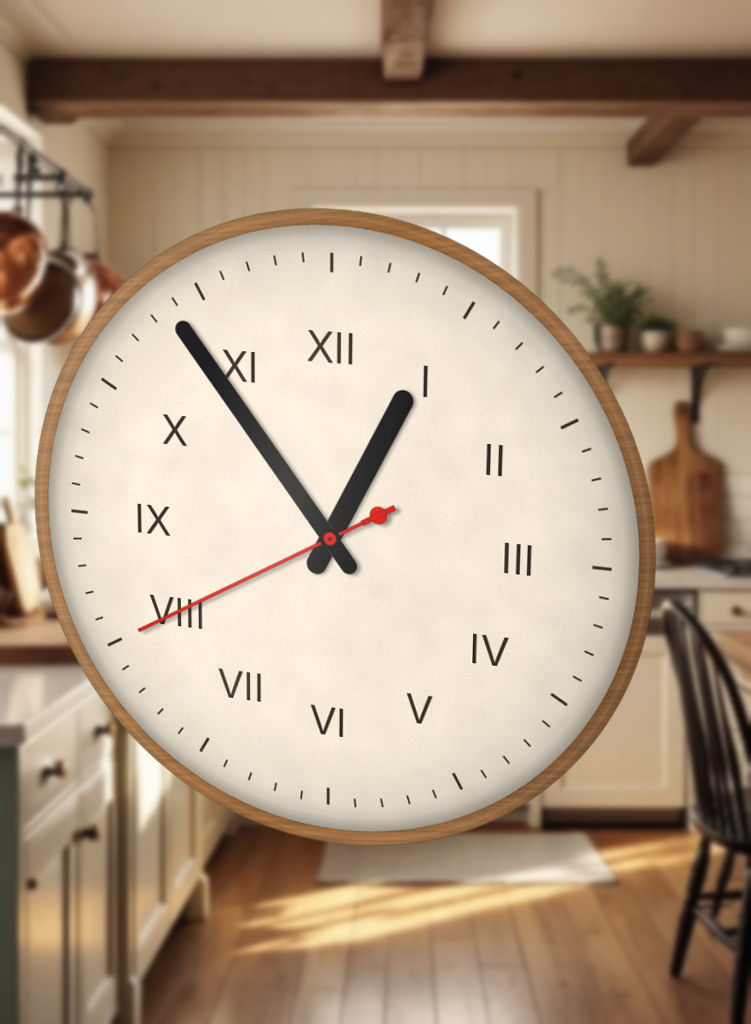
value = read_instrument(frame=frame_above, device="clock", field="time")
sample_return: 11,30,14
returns 12,53,40
